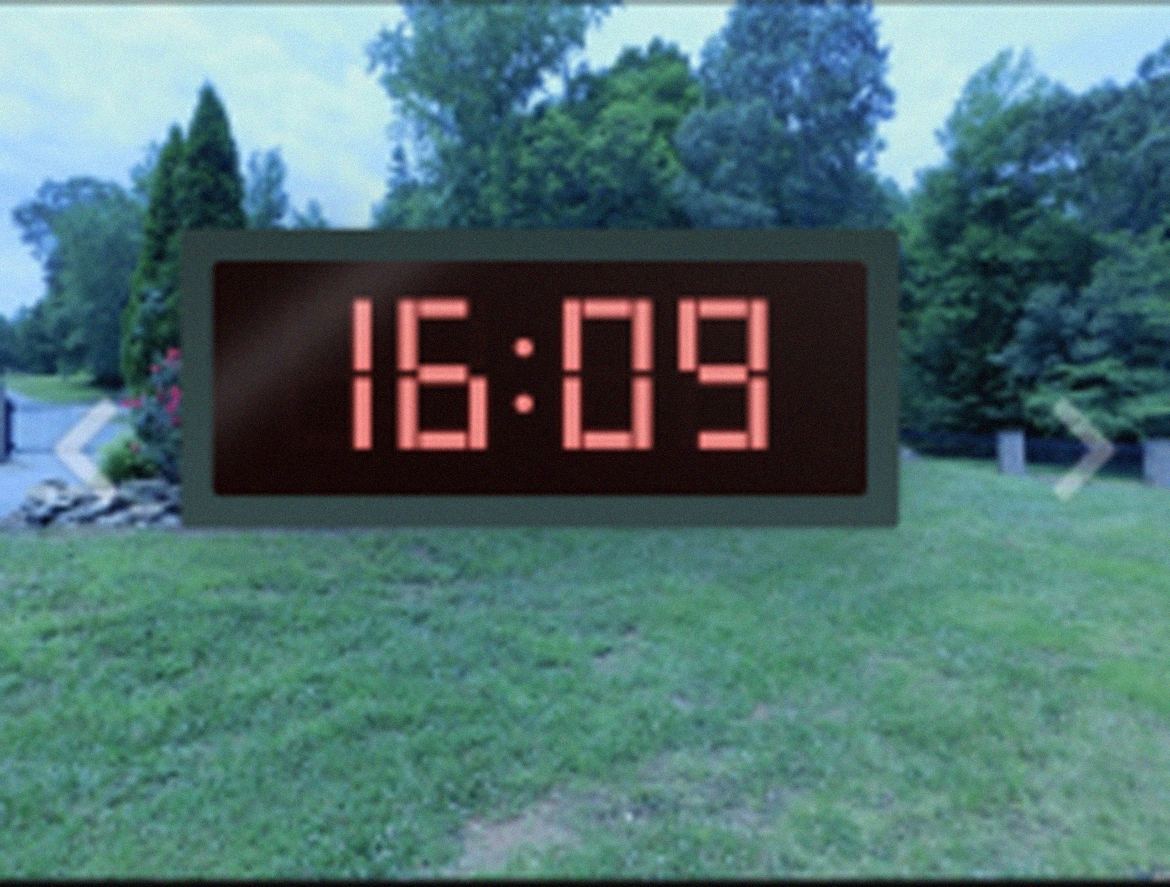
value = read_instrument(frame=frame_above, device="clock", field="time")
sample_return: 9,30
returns 16,09
